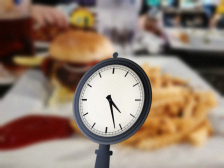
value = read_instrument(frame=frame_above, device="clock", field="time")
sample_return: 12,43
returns 4,27
